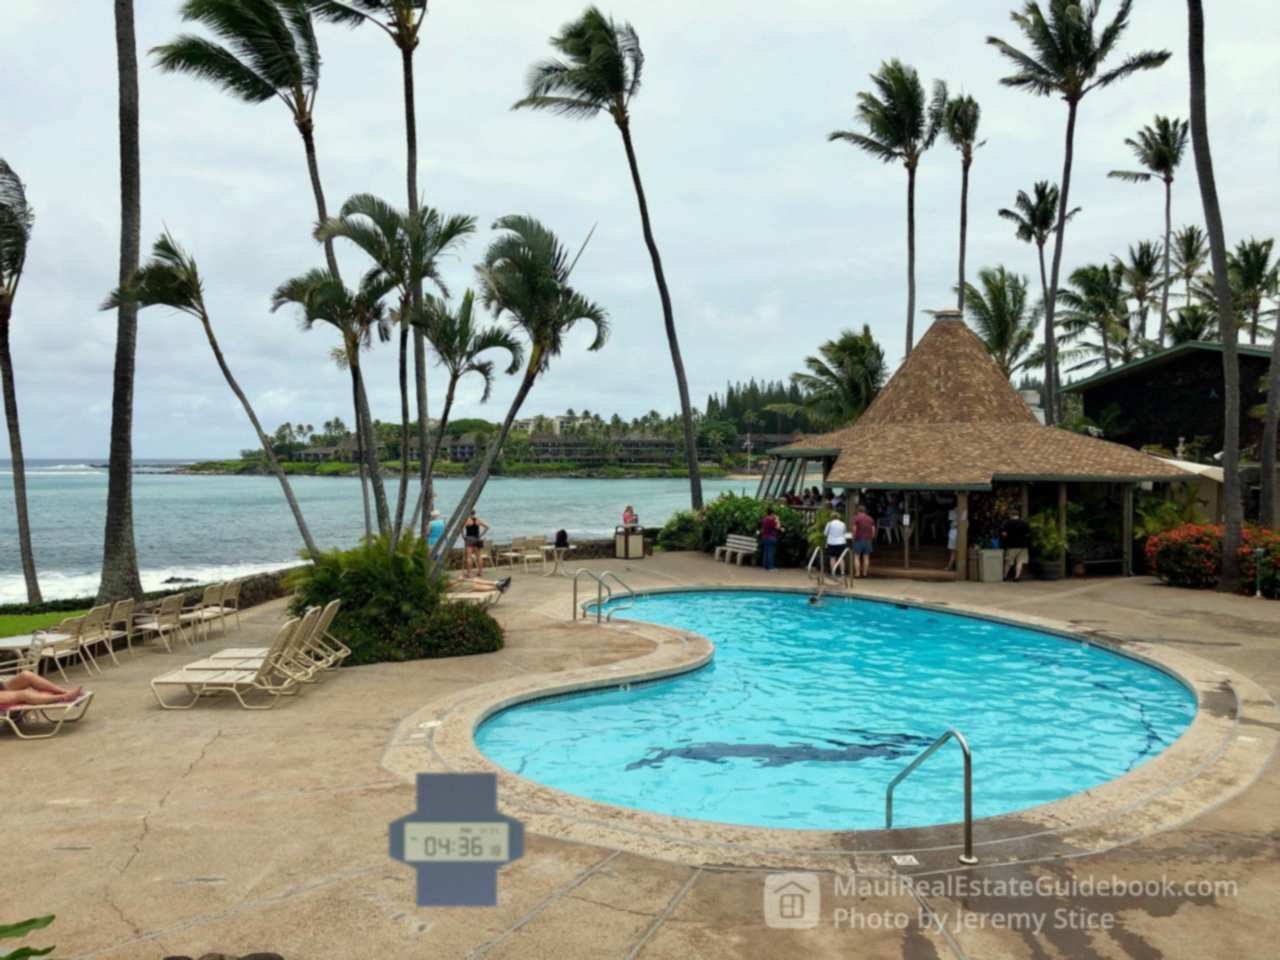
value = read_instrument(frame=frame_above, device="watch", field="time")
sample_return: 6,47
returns 4,36
